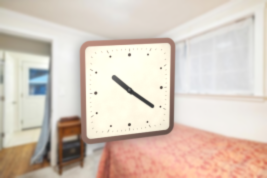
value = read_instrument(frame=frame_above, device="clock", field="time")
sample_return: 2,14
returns 10,21
